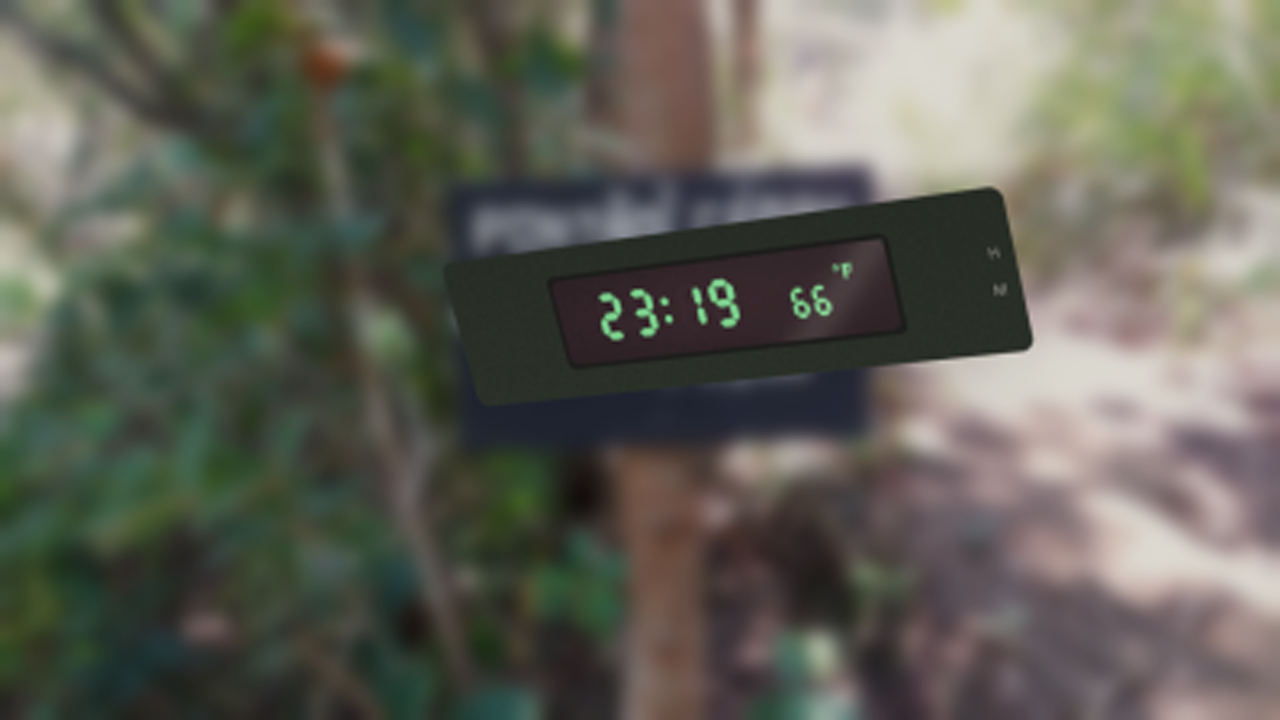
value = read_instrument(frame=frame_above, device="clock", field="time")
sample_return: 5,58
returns 23,19
